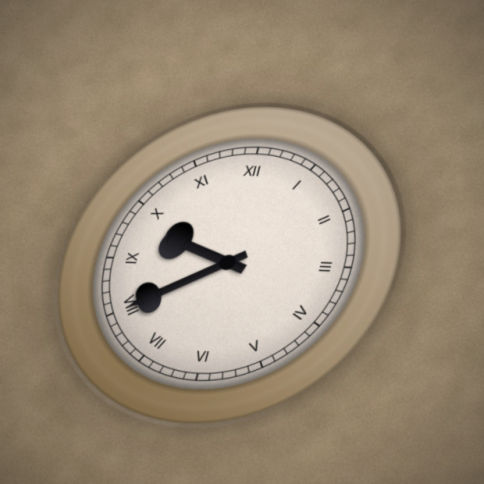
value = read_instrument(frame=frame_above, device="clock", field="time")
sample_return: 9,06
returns 9,40
